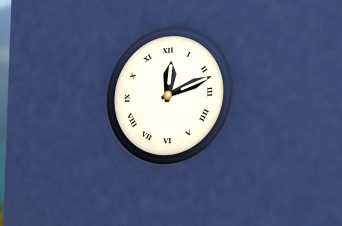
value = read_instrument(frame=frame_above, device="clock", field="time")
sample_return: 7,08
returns 12,12
